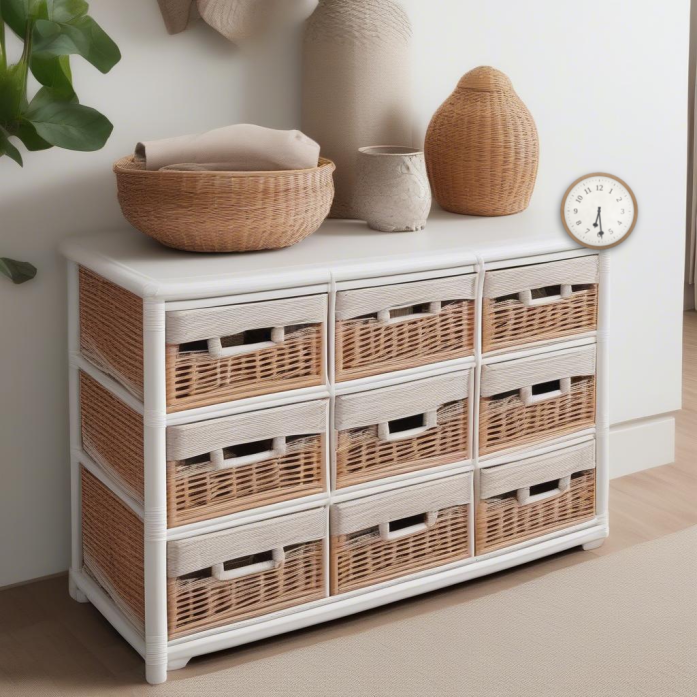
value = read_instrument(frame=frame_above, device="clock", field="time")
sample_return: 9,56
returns 6,29
